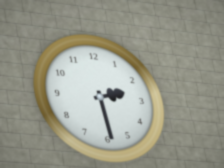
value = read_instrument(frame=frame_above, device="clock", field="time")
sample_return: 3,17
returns 2,29
